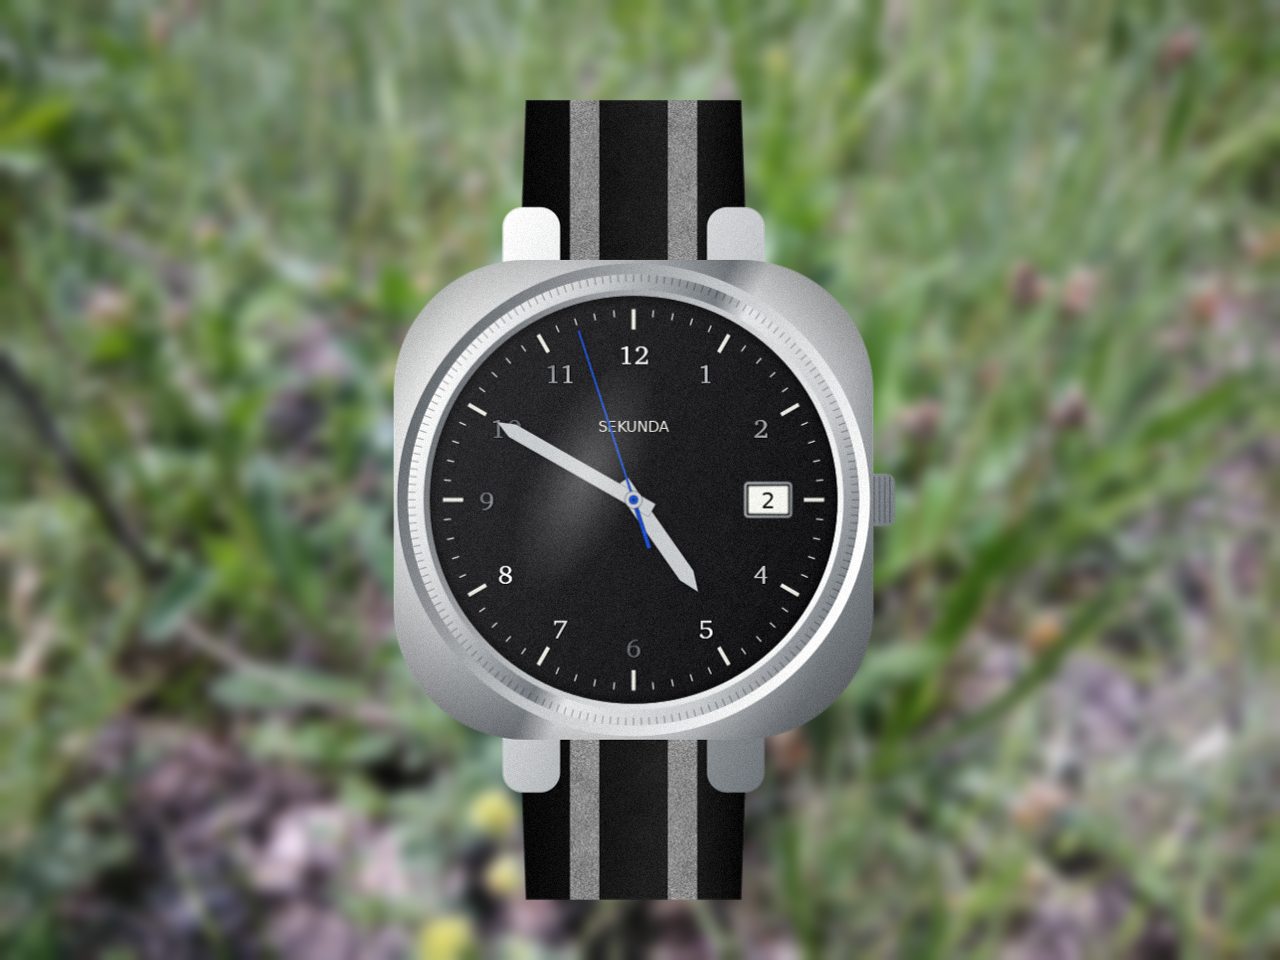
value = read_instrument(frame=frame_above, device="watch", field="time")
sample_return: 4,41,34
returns 4,49,57
